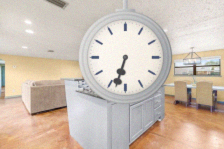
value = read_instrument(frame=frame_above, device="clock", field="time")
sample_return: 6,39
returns 6,33
